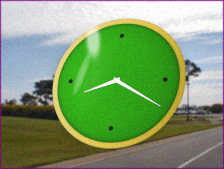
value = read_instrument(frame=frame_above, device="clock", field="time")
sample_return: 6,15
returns 8,20
